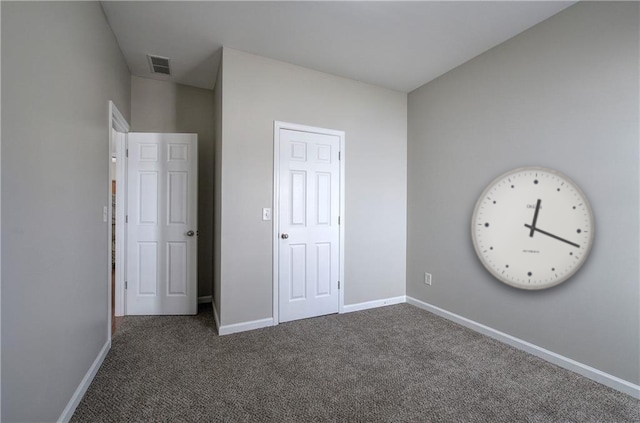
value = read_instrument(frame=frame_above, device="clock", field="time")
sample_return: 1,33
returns 12,18
